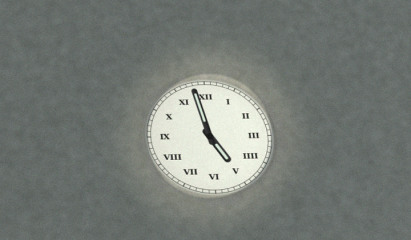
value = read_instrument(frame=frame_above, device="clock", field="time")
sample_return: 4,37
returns 4,58
